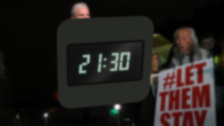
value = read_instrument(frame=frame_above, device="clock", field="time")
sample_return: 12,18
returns 21,30
